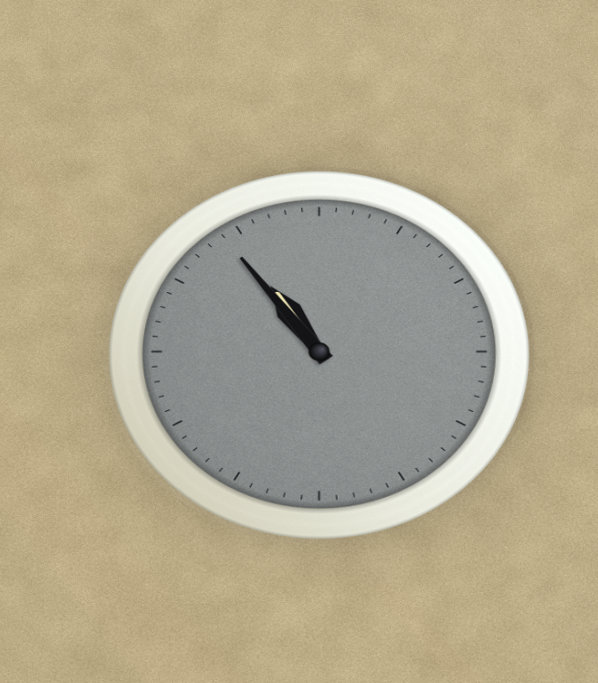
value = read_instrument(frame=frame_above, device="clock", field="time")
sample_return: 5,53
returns 10,54
